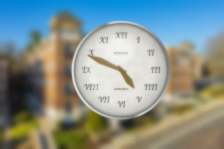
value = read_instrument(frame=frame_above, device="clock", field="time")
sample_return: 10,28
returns 4,49
